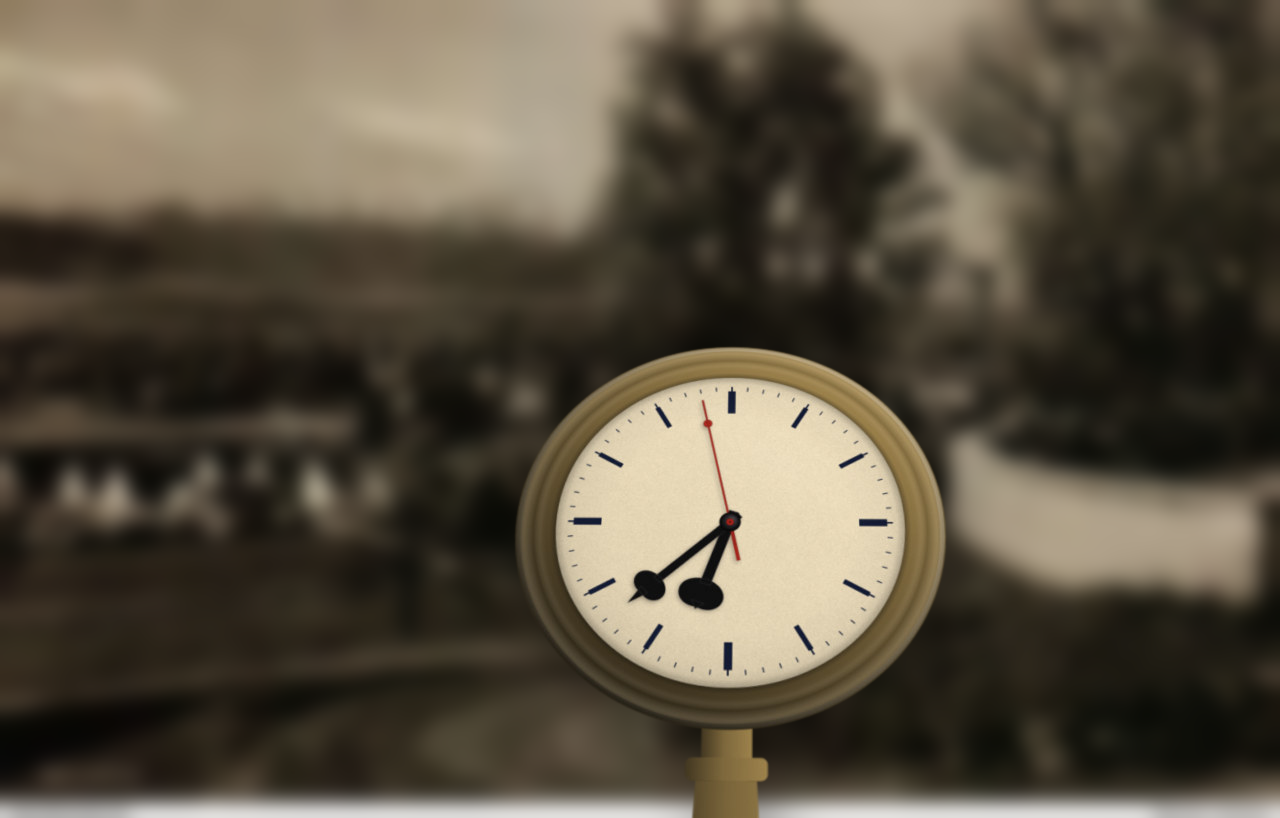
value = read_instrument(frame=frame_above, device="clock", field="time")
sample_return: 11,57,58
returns 6,37,58
